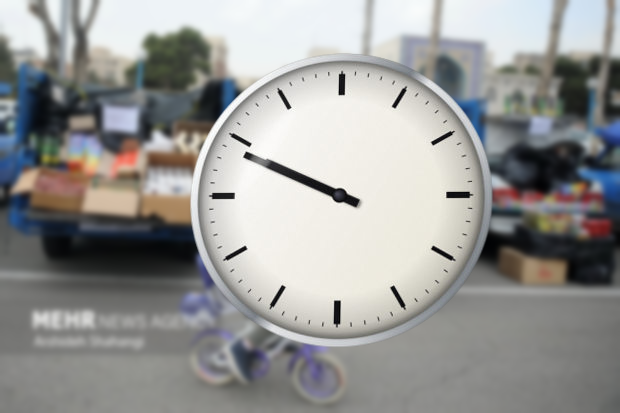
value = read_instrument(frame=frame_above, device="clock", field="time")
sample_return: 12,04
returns 9,49
